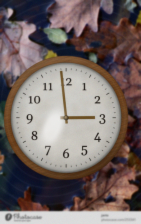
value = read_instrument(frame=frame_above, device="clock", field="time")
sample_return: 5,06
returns 2,59
